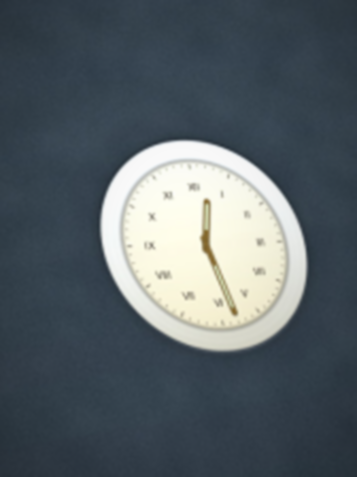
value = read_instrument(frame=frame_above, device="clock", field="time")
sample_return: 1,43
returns 12,28
